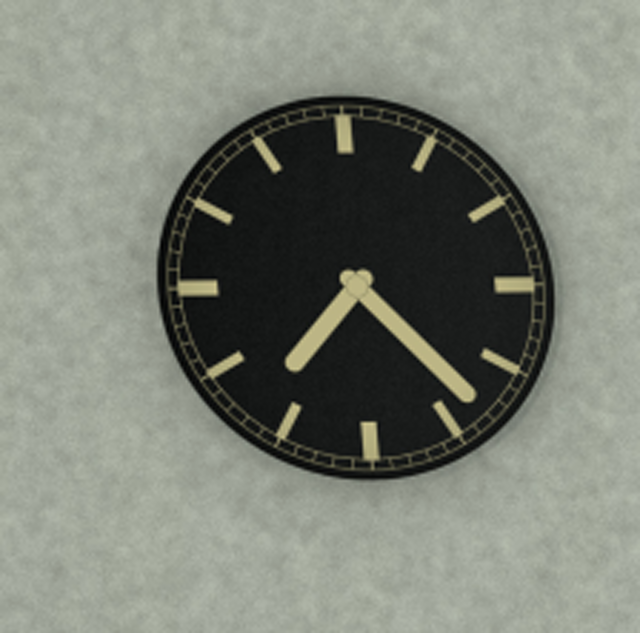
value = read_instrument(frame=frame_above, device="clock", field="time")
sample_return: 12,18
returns 7,23
